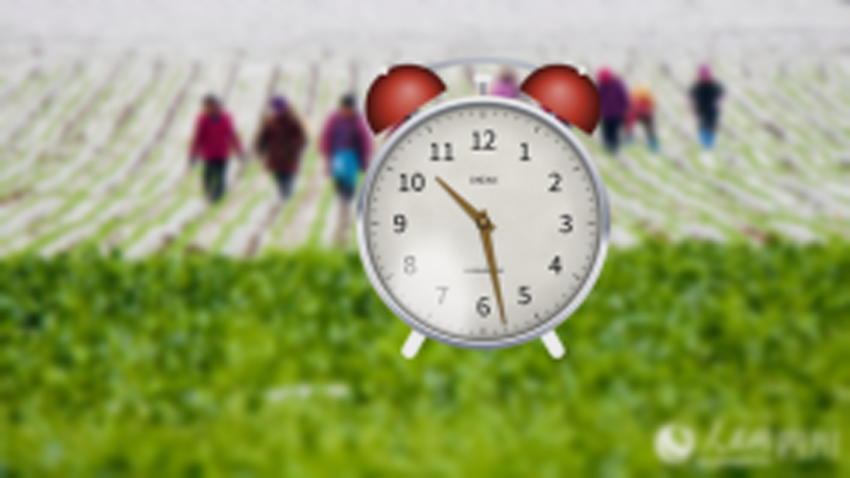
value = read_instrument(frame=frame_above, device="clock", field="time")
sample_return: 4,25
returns 10,28
